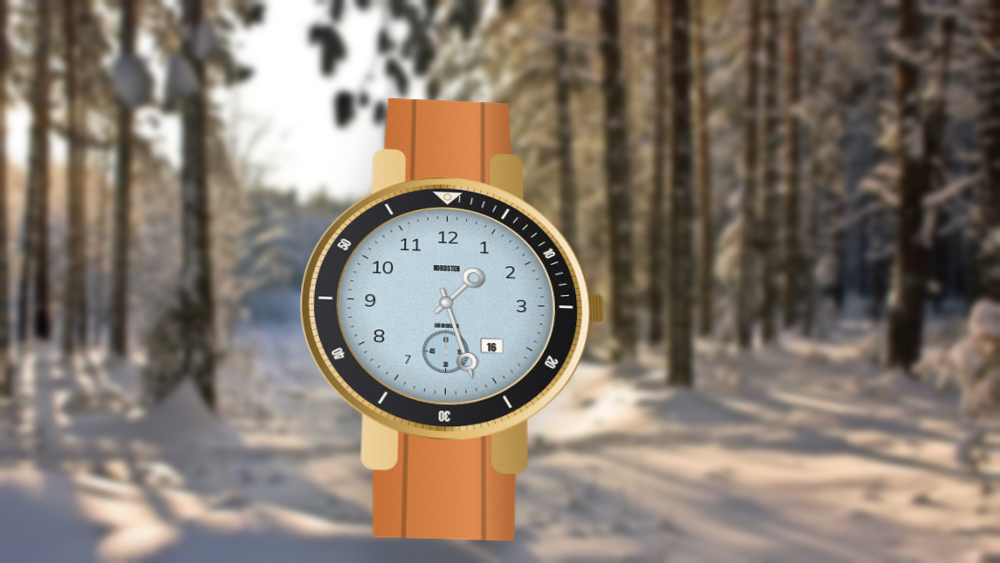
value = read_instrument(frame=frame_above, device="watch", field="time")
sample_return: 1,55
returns 1,27
